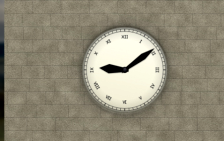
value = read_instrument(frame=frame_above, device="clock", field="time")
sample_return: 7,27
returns 9,09
